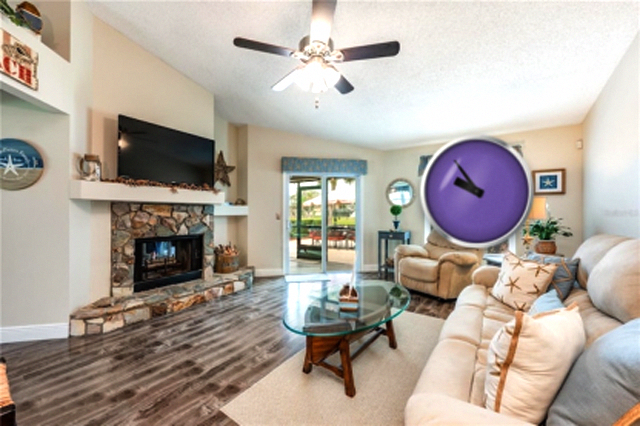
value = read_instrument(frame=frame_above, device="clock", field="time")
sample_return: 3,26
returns 9,54
